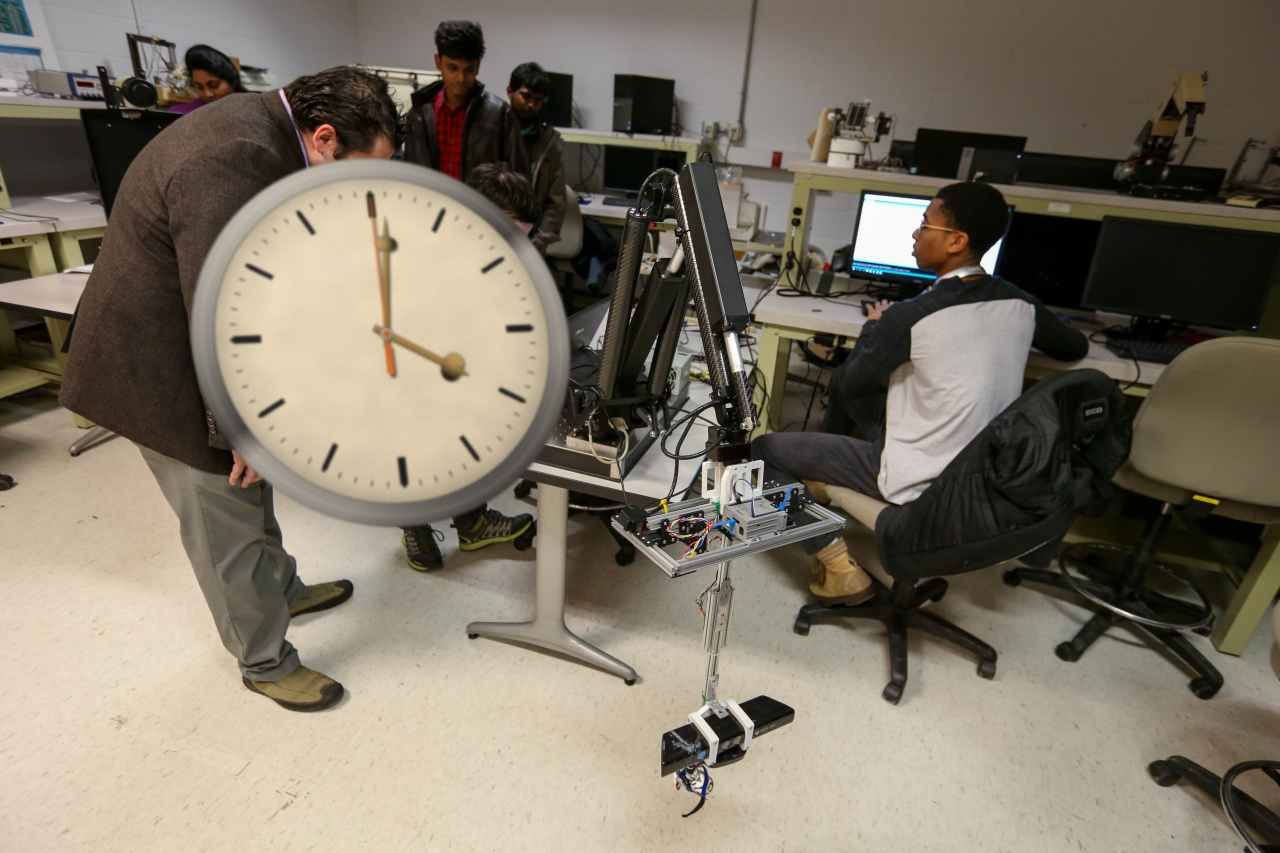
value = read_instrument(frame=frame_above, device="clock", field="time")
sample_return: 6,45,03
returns 4,01,00
